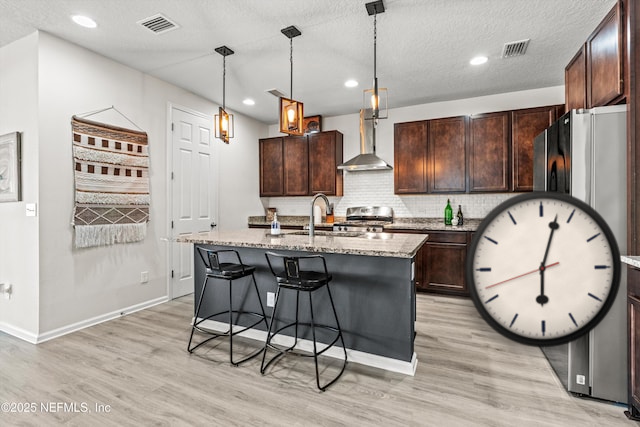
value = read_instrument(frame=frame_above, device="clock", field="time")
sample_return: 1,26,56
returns 6,02,42
